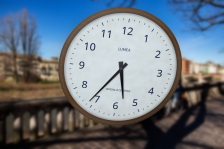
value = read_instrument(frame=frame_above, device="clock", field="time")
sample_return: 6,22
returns 5,36
